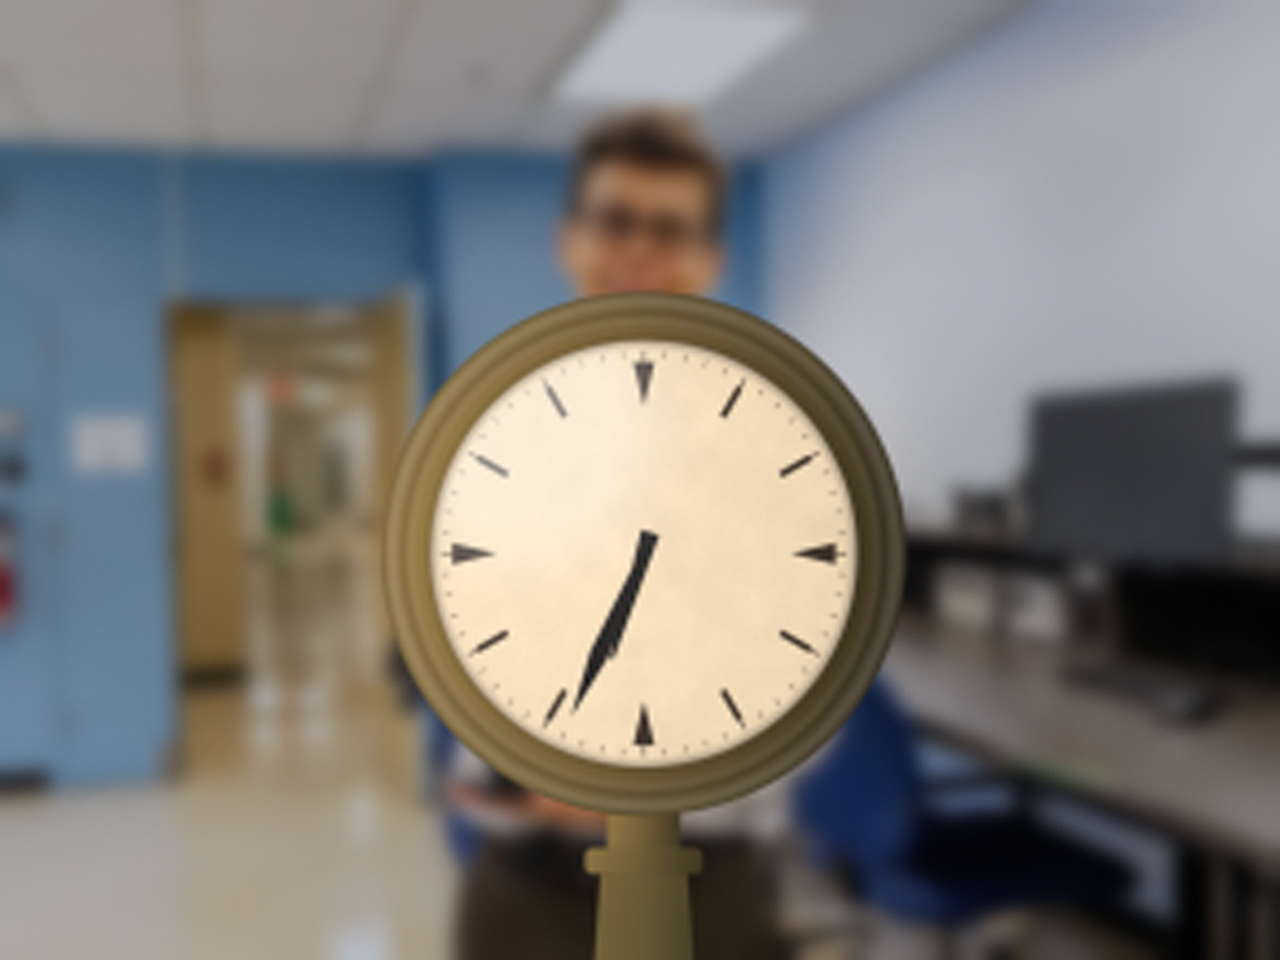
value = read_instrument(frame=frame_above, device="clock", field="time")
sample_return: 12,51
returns 6,34
